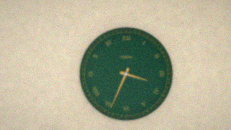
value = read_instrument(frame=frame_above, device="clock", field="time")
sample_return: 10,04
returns 3,34
